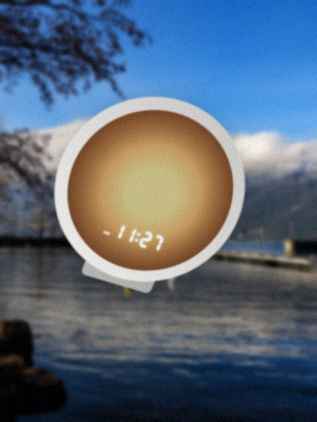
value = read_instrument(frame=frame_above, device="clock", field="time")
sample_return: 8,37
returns 11,27
